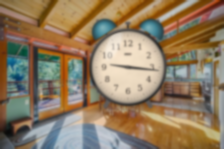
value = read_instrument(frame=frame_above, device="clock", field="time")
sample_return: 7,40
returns 9,16
